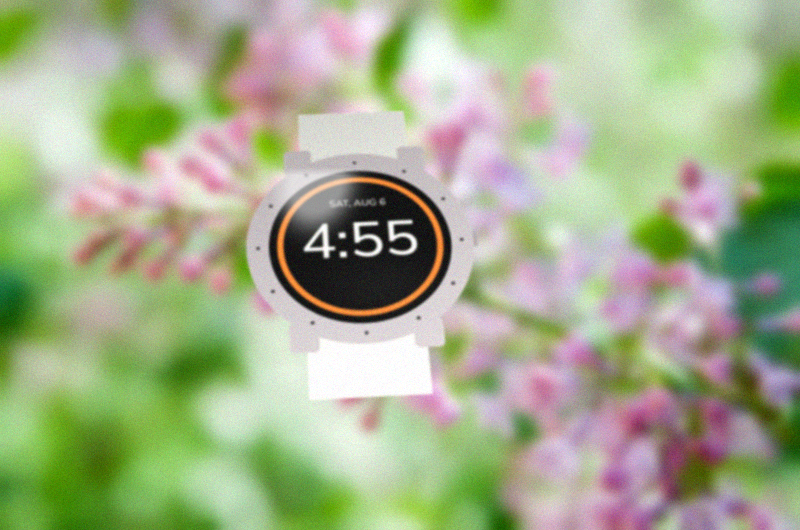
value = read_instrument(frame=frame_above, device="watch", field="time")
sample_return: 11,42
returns 4,55
